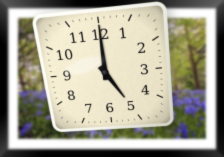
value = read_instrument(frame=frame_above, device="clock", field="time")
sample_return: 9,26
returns 5,00
